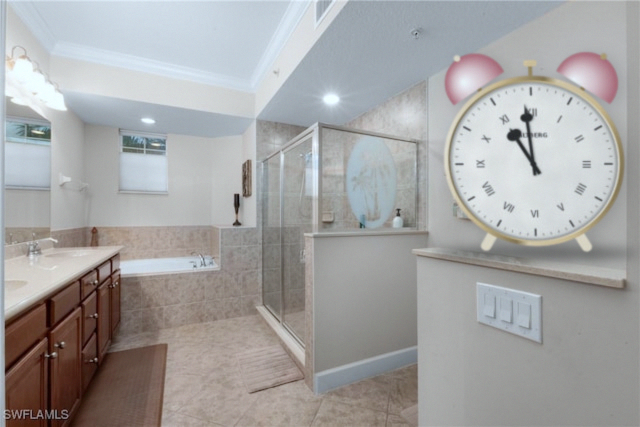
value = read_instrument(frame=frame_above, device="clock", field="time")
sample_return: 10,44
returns 10,59
